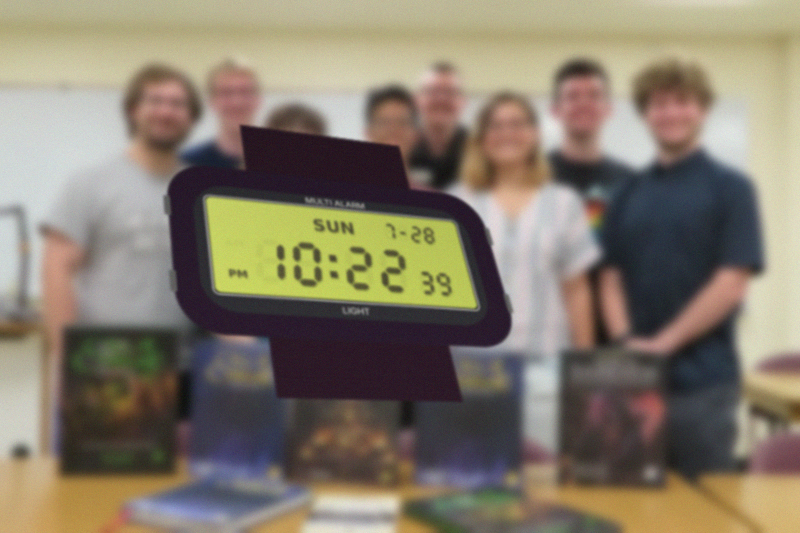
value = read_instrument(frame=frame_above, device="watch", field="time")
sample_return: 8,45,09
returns 10,22,39
